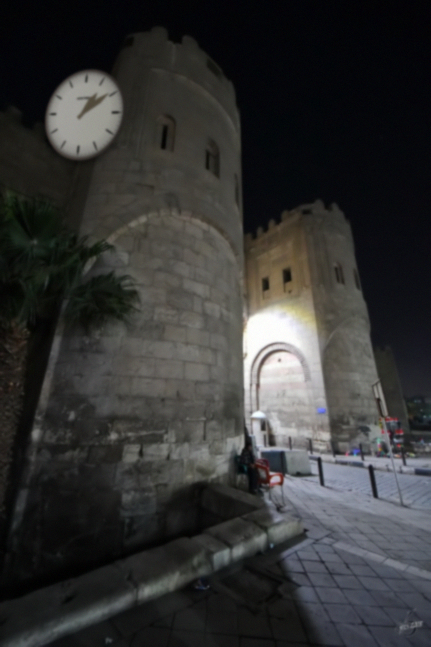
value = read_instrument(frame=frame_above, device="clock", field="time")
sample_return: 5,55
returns 1,09
